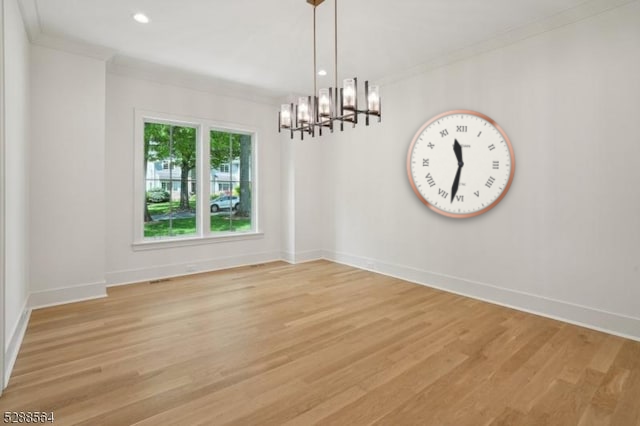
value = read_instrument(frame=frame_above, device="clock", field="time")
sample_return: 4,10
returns 11,32
